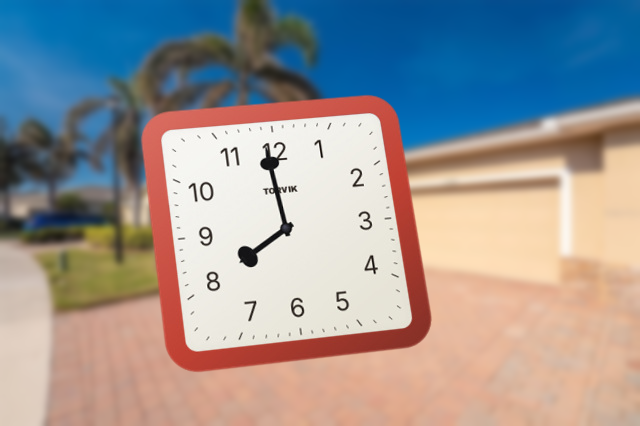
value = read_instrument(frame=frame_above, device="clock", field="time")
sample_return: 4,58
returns 7,59
